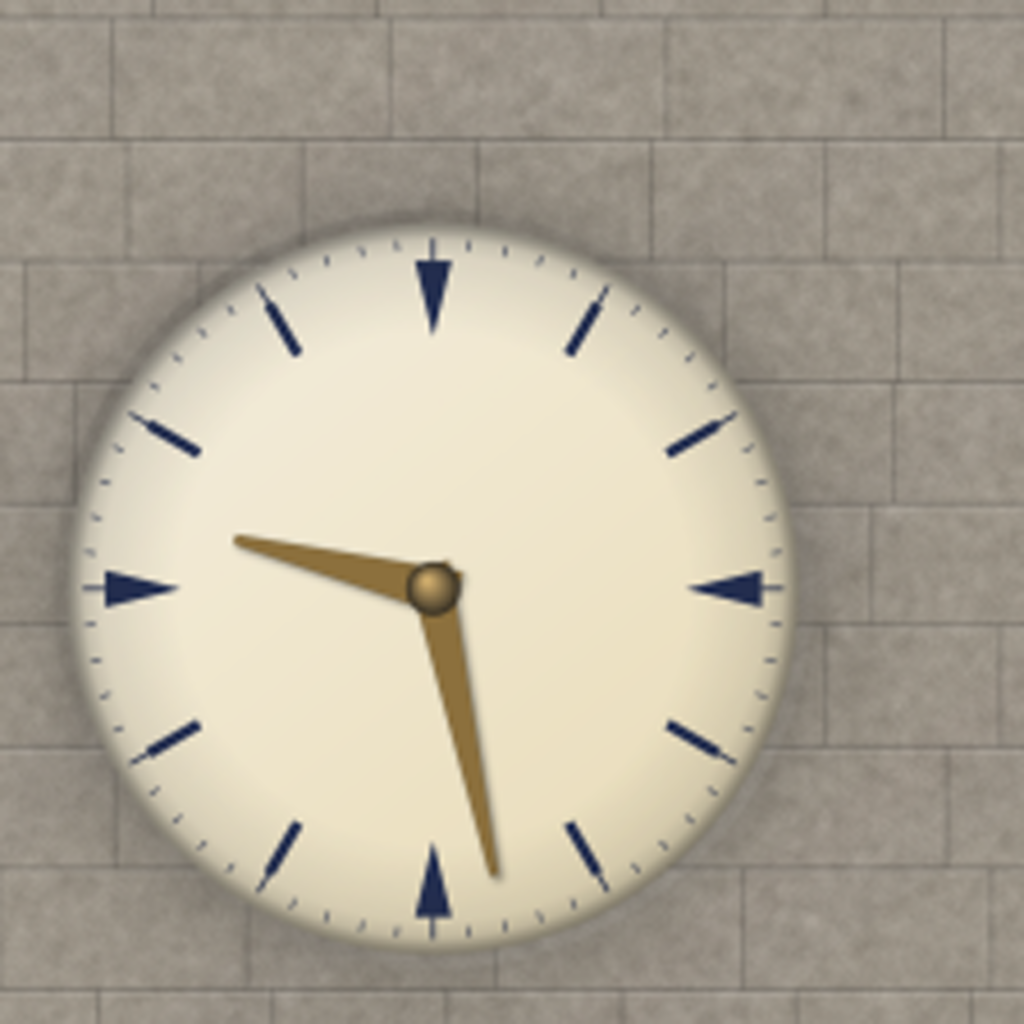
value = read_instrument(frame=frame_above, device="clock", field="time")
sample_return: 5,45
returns 9,28
